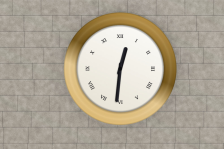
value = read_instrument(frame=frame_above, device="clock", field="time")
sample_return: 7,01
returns 12,31
